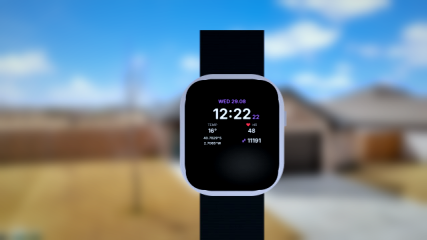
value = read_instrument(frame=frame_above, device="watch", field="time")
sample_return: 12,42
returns 12,22
